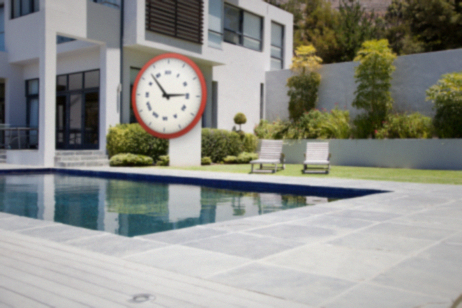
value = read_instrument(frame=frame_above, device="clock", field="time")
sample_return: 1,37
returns 2,53
